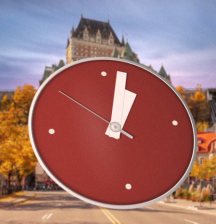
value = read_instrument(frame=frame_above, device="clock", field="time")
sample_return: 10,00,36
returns 1,02,52
